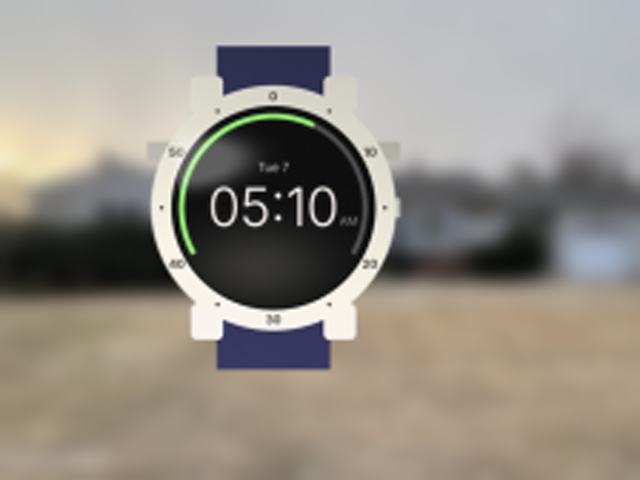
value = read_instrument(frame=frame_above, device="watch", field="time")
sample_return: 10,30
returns 5,10
